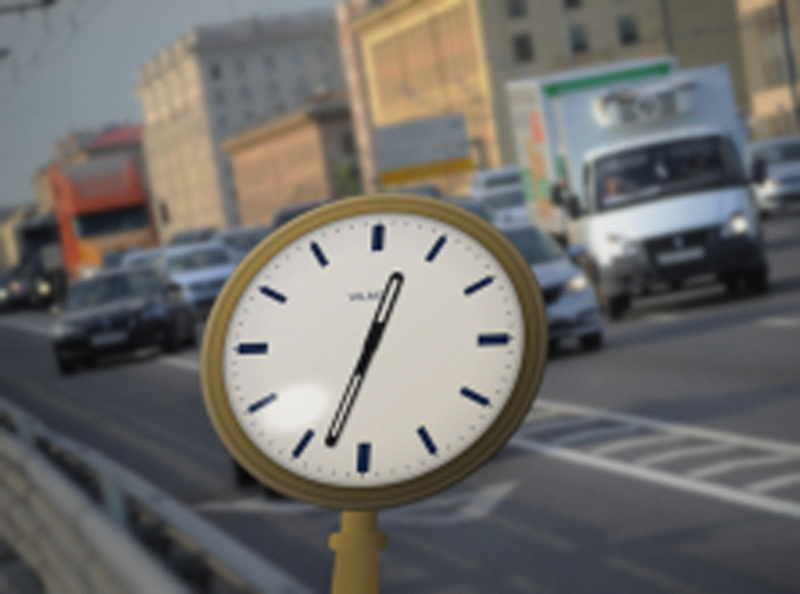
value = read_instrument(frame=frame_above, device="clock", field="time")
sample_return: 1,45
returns 12,33
